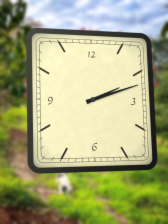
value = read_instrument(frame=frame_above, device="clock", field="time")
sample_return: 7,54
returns 2,12
